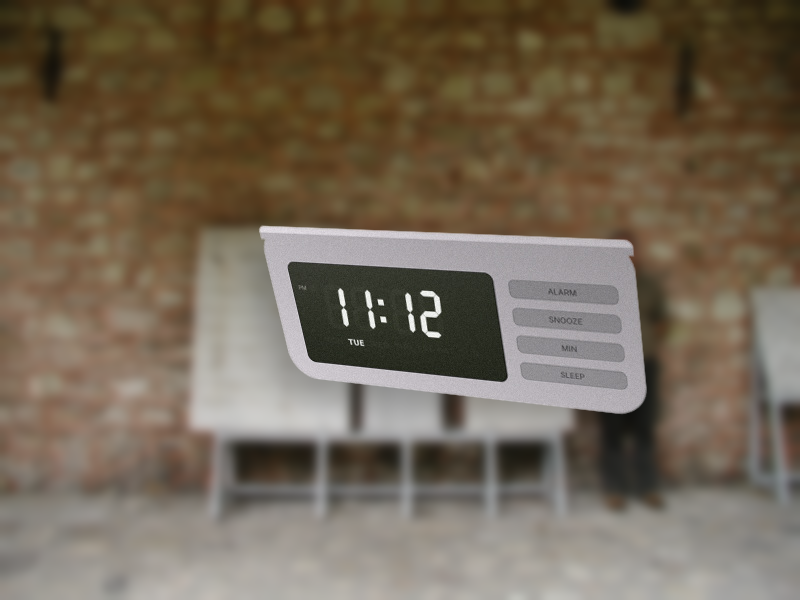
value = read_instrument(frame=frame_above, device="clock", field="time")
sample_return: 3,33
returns 11,12
